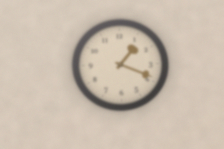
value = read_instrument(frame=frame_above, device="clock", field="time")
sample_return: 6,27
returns 1,19
